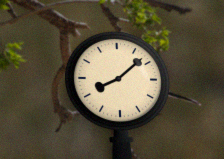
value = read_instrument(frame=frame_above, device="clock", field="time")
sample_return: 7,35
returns 8,08
